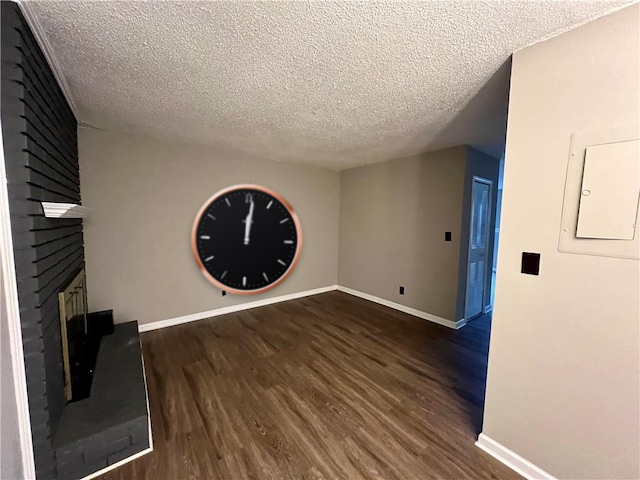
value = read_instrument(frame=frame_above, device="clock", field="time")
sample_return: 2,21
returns 12,01
